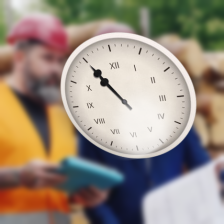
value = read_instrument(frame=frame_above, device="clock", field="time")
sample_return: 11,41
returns 10,55
